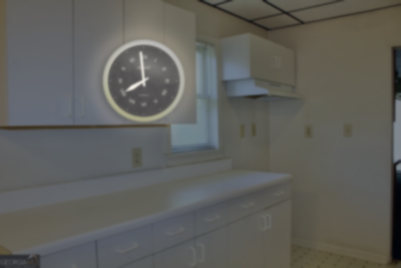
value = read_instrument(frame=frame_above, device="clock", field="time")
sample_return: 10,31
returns 7,59
